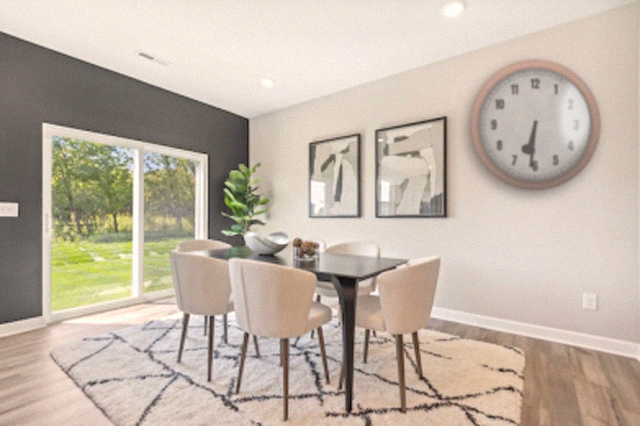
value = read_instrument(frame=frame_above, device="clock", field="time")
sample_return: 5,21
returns 6,31
